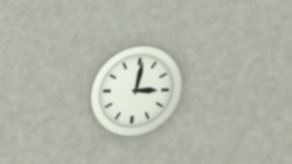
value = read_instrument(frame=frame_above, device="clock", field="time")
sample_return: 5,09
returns 3,01
